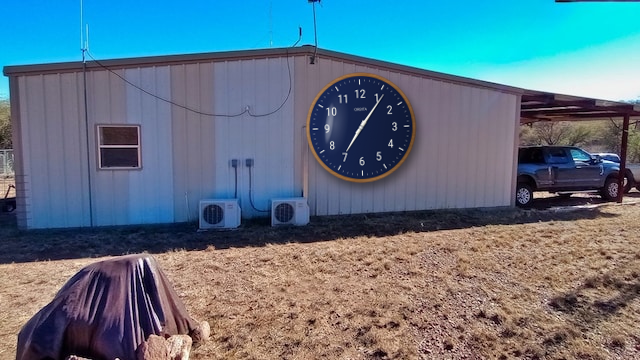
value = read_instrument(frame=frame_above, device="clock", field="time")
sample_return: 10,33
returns 7,06
